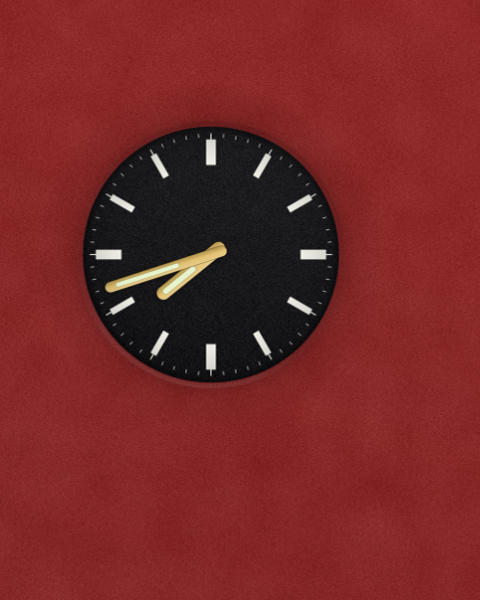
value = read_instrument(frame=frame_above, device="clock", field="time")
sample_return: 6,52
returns 7,42
